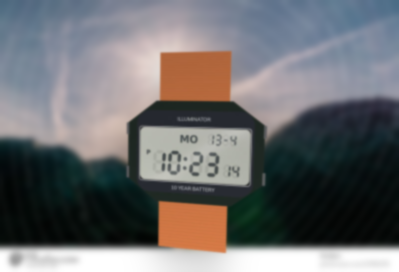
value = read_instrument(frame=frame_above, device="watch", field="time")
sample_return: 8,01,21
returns 10,23,14
